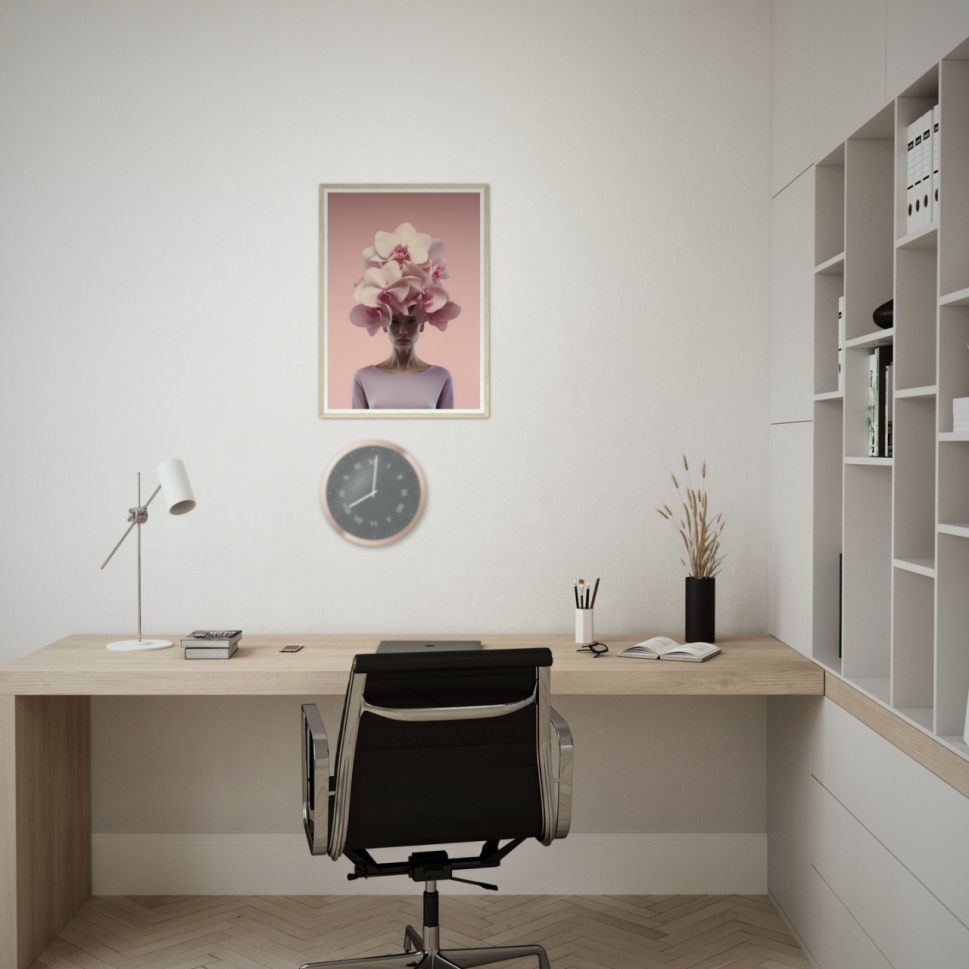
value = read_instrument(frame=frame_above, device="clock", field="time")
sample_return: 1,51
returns 8,01
